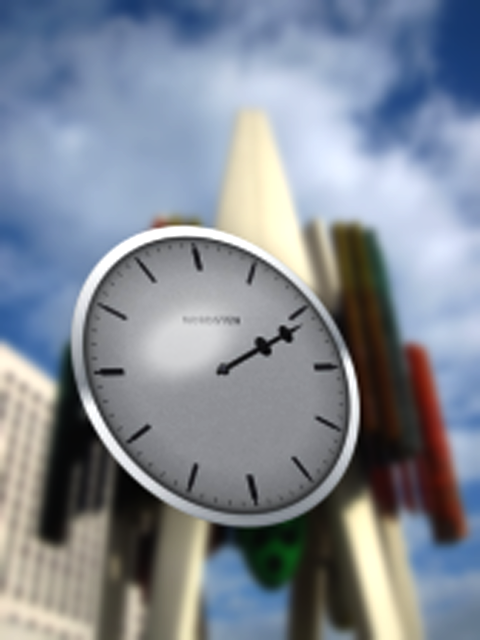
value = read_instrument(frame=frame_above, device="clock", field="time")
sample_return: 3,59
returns 2,11
